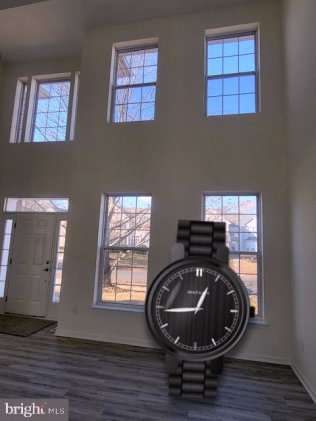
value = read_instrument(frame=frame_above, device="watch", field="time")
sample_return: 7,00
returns 12,44
